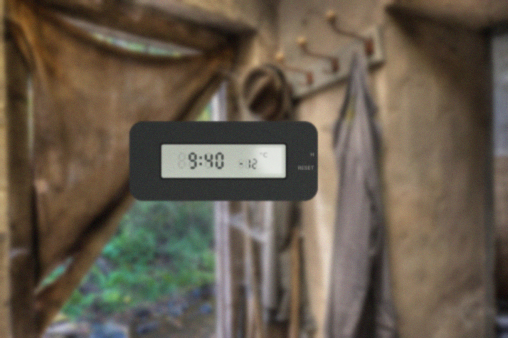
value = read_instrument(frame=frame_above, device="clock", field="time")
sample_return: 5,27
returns 9,40
